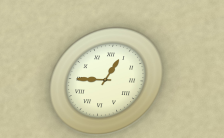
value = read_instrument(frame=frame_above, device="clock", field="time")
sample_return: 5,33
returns 12,45
